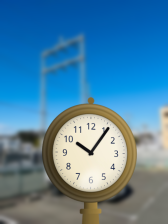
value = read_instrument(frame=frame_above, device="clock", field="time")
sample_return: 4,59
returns 10,06
